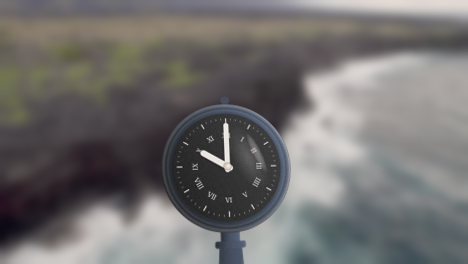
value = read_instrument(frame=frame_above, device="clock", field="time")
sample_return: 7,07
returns 10,00
